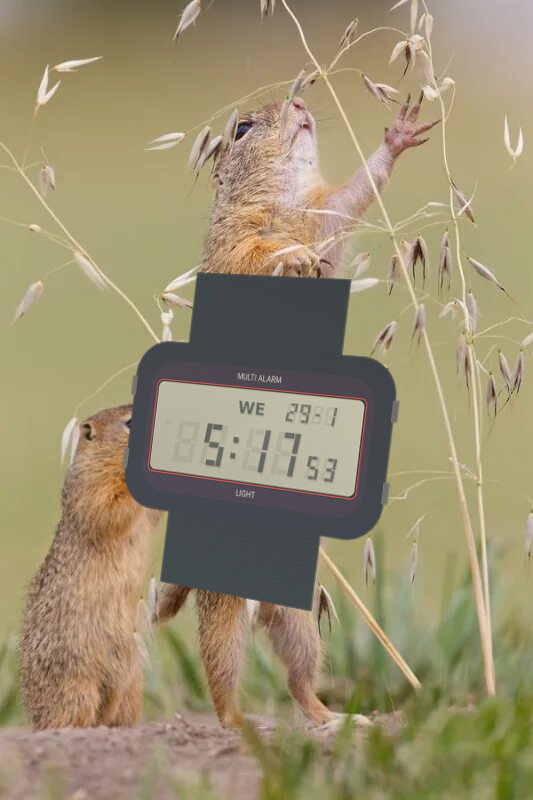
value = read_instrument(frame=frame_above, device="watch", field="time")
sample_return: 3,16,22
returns 5,17,53
